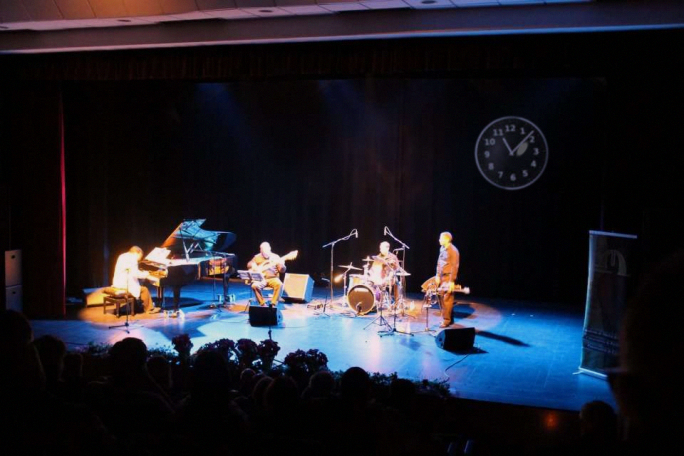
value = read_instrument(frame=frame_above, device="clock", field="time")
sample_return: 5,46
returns 11,08
